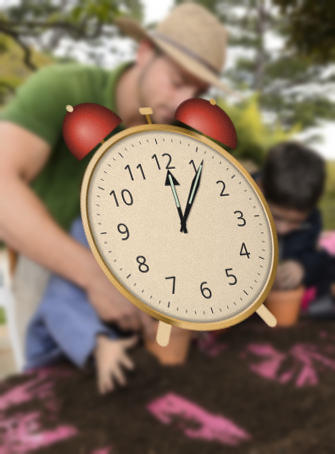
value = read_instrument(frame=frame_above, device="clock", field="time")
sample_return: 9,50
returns 12,06
